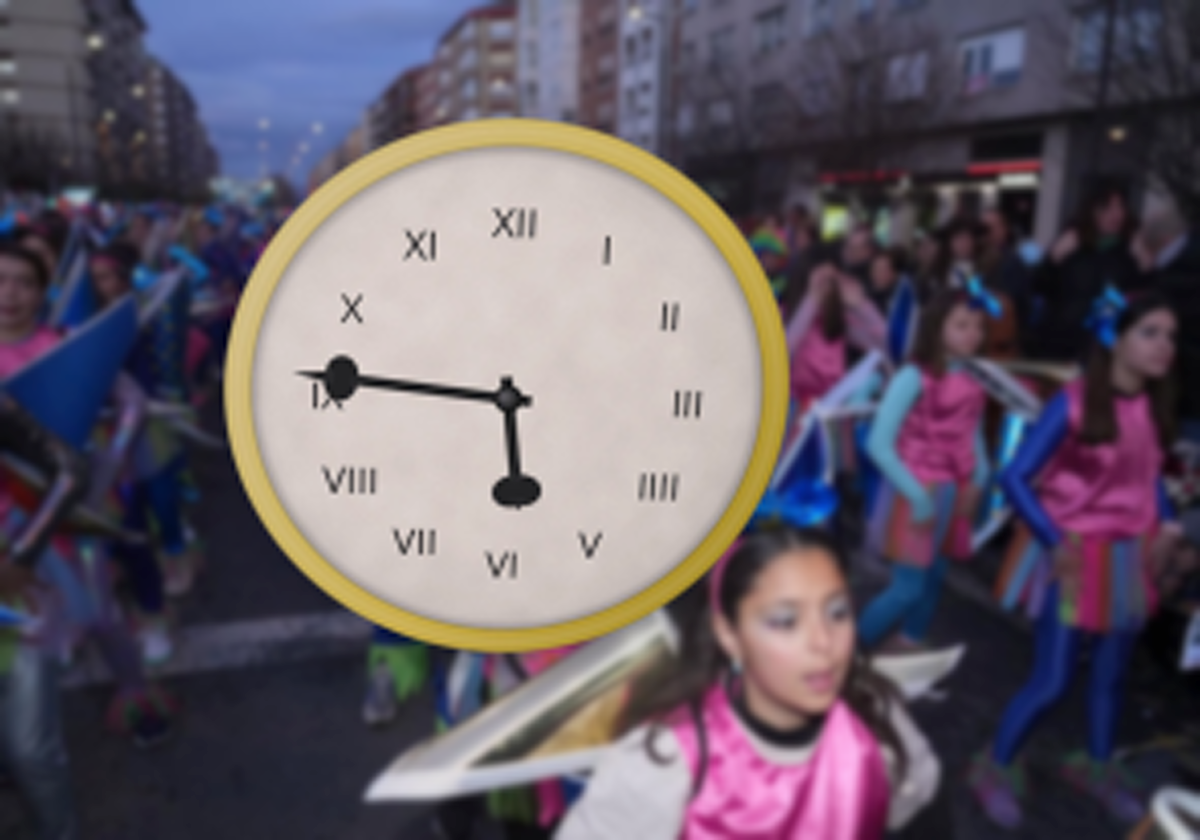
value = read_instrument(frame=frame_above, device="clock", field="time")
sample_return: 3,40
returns 5,46
